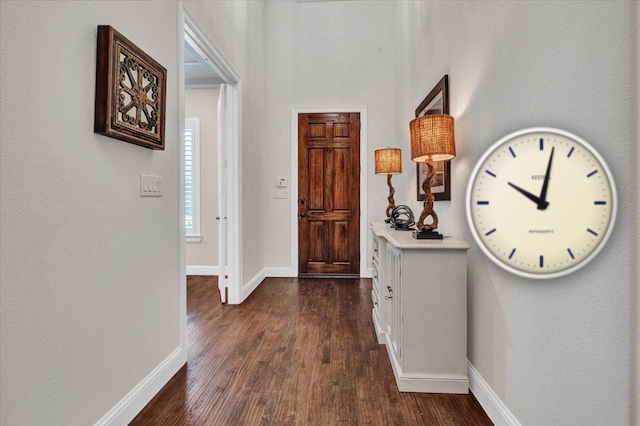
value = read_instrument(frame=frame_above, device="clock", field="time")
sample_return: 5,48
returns 10,02
